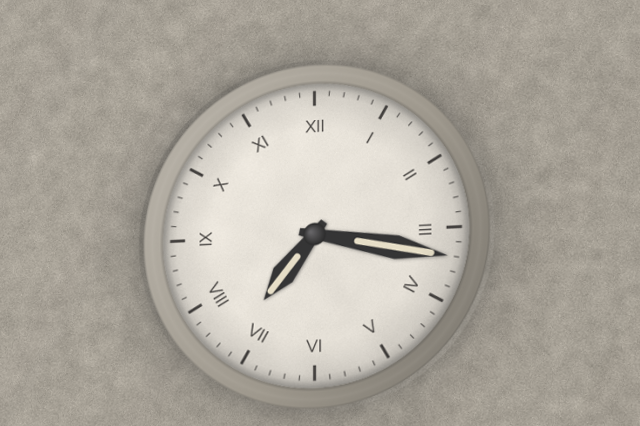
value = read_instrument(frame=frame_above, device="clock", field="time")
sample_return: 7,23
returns 7,17
